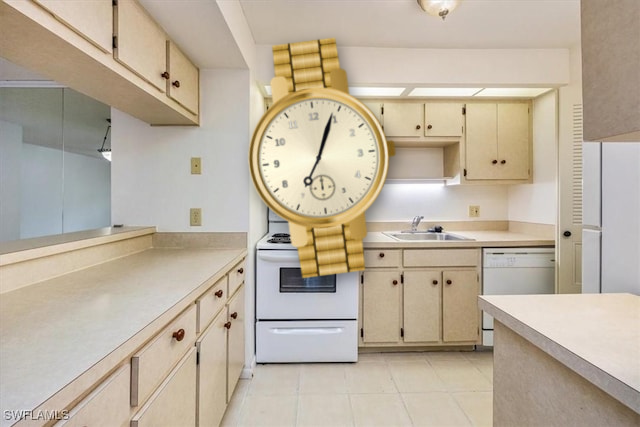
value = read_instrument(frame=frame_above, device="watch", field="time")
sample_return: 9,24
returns 7,04
